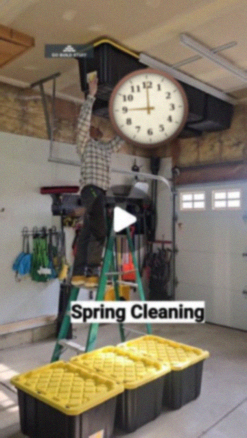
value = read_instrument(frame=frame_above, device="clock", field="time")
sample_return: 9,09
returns 9,00
